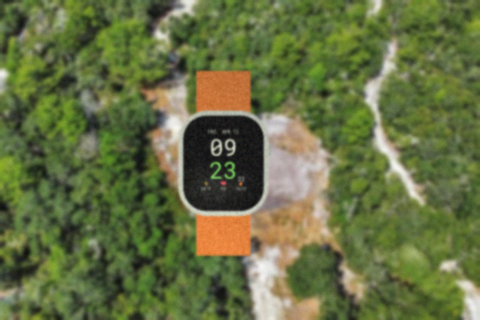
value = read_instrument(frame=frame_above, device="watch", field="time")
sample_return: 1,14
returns 9,23
